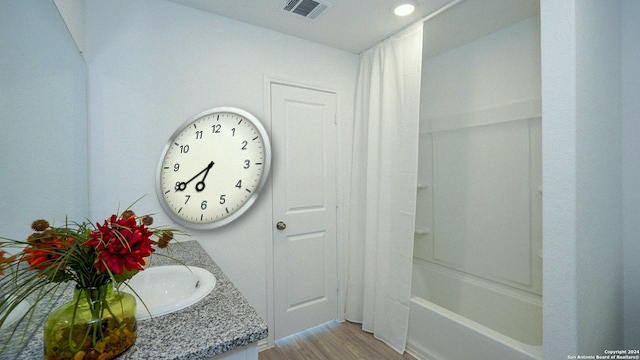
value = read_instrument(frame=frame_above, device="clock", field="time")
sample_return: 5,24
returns 6,39
